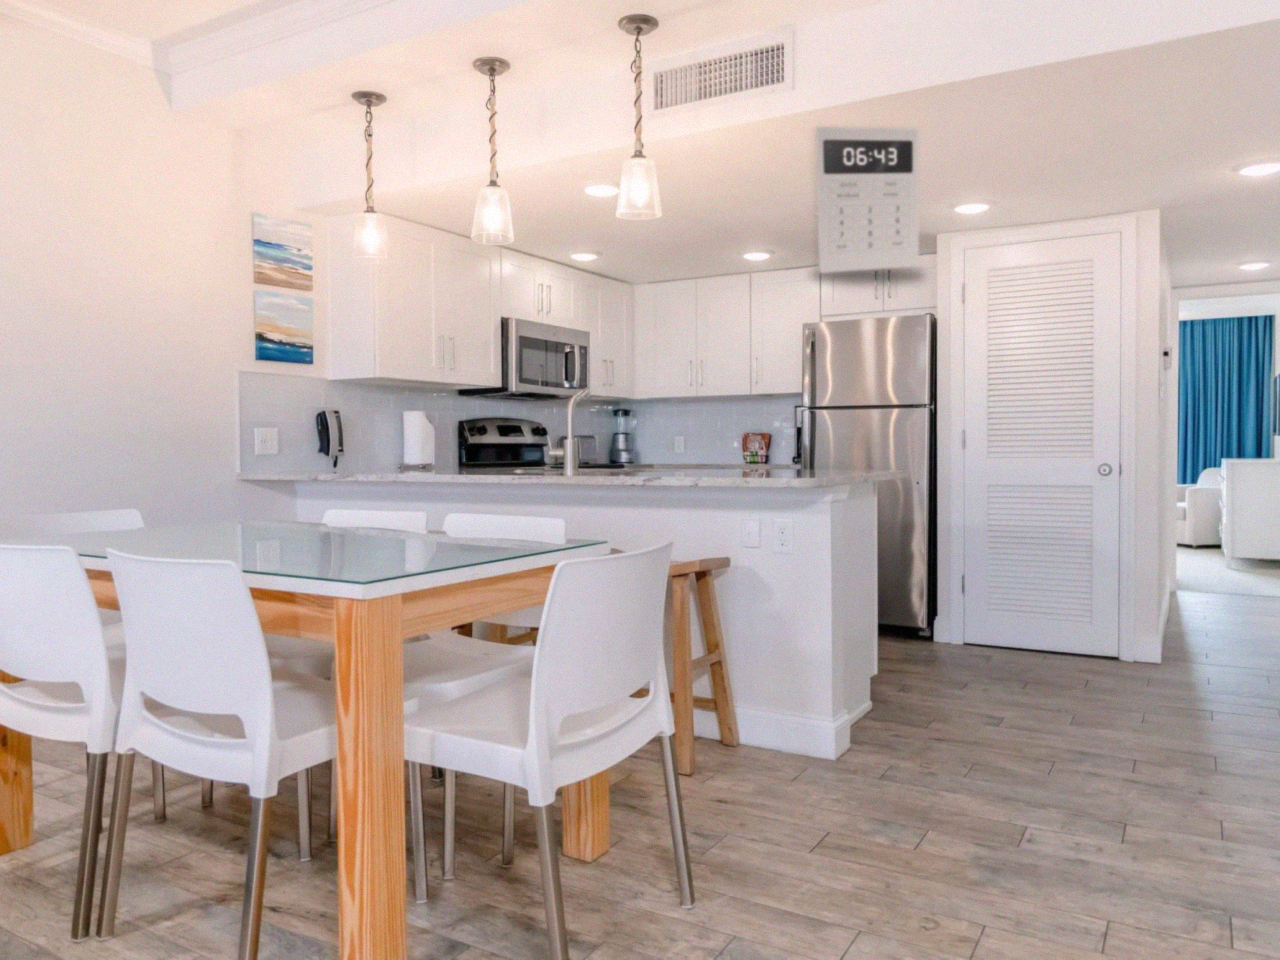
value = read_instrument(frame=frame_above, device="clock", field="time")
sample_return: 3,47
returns 6,43
